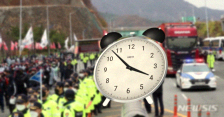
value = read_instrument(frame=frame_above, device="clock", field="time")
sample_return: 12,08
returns 3,53
